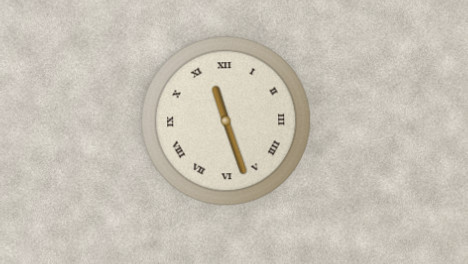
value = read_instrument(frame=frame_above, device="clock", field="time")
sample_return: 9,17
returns 11,27
